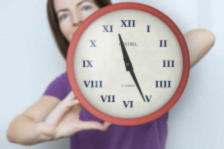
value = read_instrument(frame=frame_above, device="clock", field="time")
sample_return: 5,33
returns 11,26
